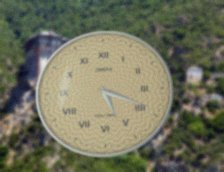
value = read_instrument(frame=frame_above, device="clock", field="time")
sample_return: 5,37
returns 5,19
